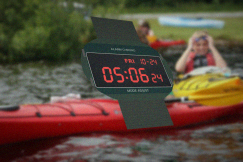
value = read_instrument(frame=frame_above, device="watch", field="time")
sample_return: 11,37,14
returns 5,06,24
